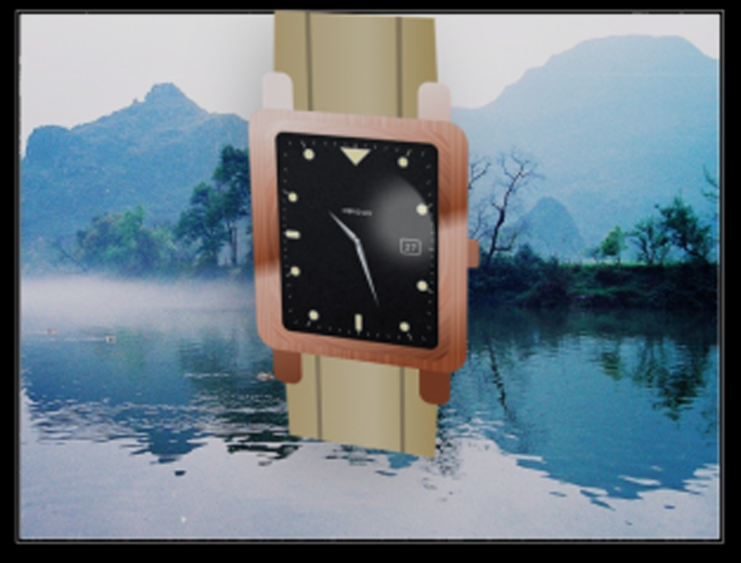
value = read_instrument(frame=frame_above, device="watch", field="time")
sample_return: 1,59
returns 10,27
